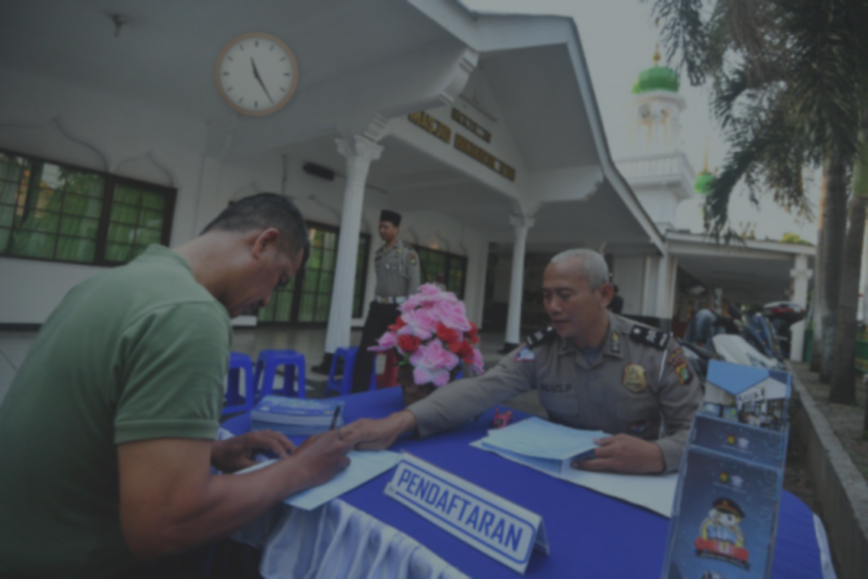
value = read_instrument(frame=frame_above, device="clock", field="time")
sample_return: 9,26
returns 11,25
